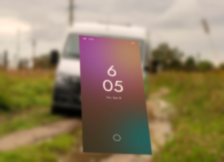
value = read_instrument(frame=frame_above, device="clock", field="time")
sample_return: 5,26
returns 6,05
